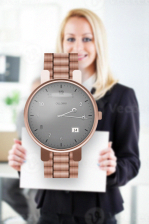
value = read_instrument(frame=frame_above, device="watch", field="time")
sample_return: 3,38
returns 2,16
